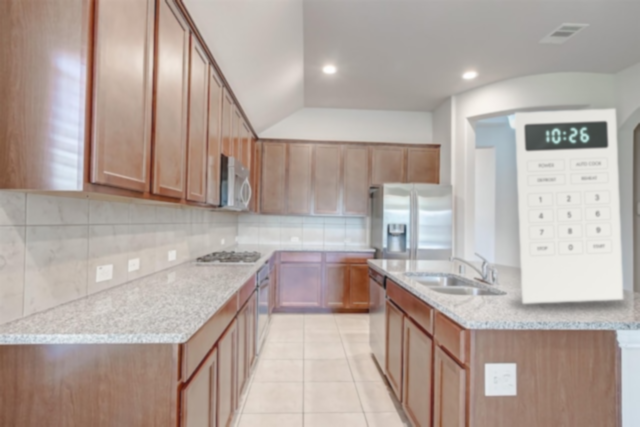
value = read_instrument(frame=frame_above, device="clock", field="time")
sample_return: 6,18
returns 10,26
